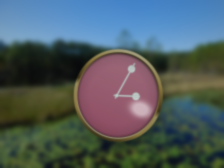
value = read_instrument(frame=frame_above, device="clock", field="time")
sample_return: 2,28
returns 3,05
